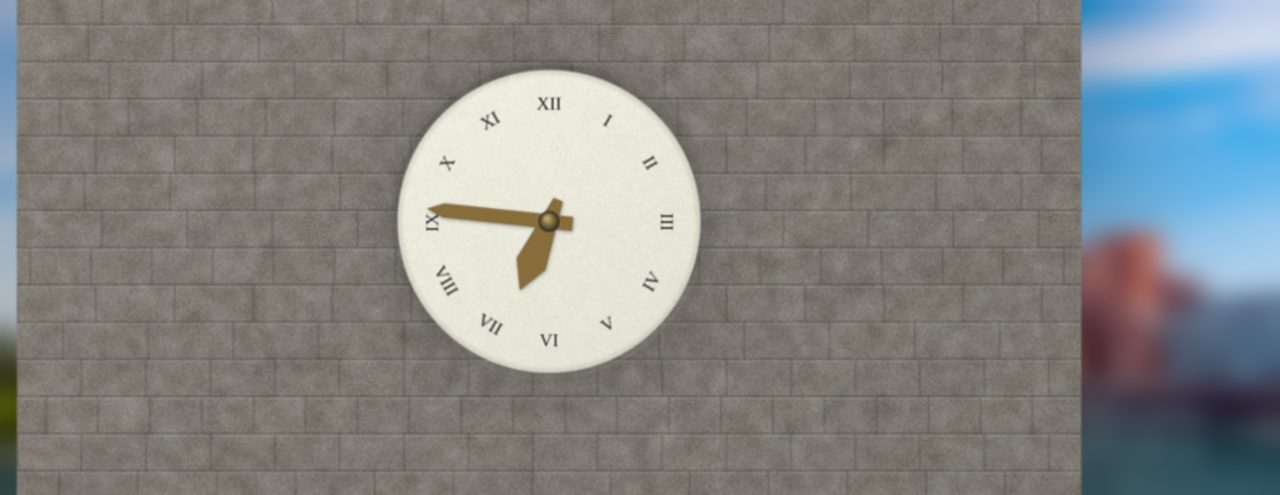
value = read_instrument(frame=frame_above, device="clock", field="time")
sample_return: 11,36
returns 6,46
